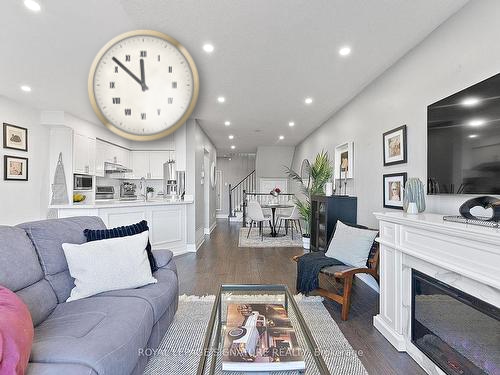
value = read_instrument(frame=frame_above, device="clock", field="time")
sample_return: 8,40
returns 11,52
